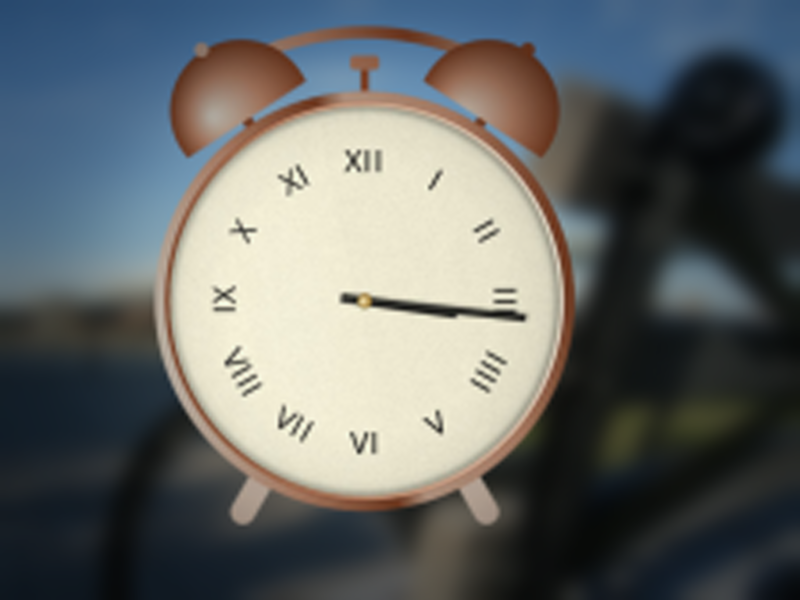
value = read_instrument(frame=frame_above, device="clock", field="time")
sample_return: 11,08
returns 3,16
